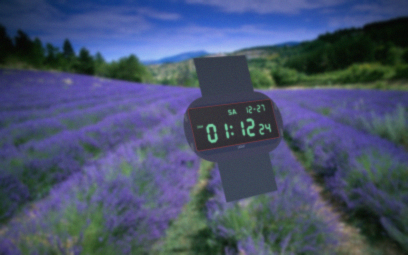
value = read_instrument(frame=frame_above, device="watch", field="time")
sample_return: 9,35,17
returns 1,12,24
